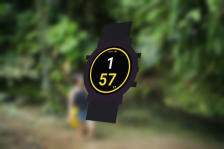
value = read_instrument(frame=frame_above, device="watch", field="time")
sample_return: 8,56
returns 1,57
